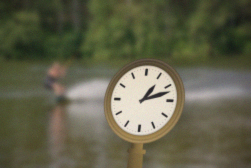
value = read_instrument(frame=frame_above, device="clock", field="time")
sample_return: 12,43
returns 1,12
